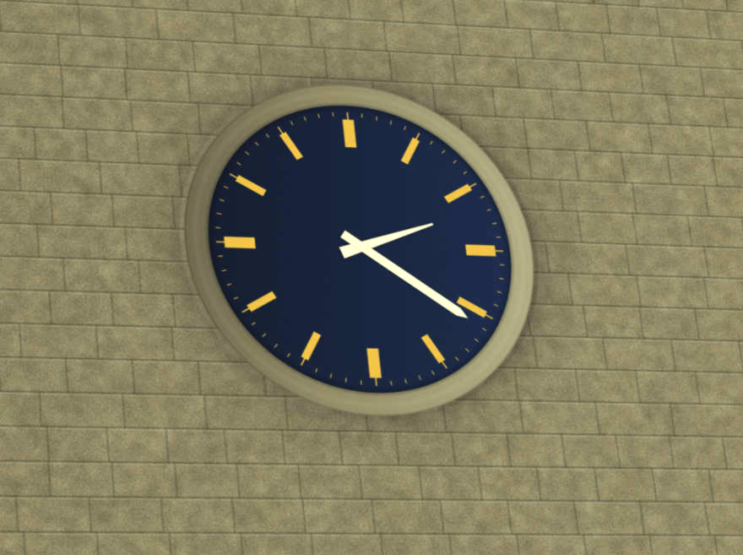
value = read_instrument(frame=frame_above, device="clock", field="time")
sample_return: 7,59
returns 2,21
